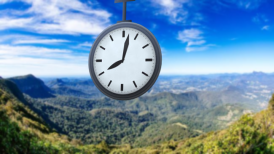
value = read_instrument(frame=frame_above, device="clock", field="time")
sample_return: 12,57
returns 8,02
